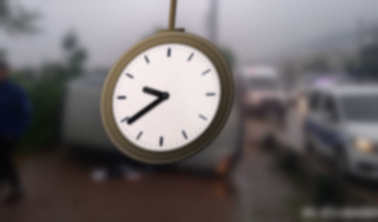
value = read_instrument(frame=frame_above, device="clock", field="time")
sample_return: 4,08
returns 9,39
